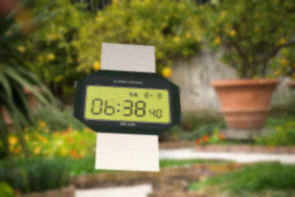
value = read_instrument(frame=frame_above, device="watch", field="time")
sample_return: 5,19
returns 6,38
